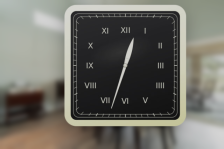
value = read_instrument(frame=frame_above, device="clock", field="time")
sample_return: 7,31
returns 12,33
